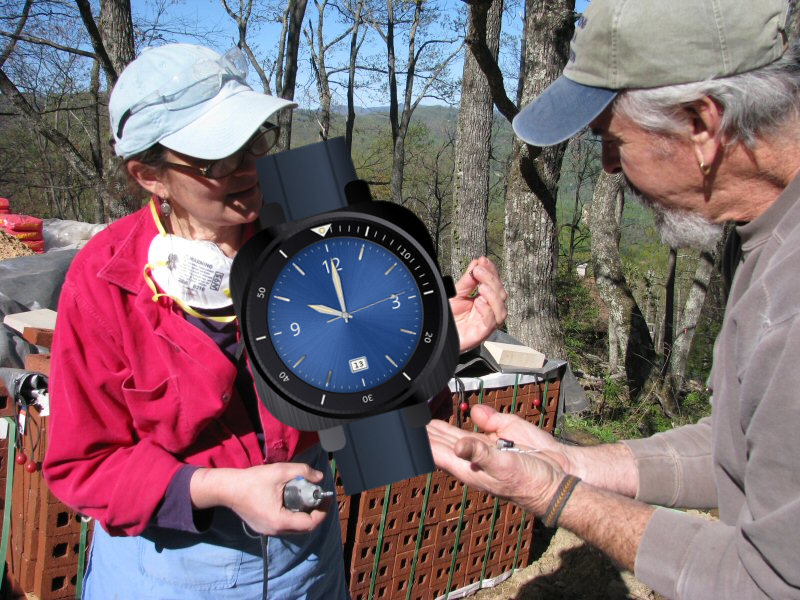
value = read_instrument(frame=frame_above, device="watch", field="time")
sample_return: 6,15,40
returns 10,00,14
